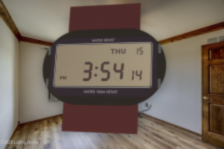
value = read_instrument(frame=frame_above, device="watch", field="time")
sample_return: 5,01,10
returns 3,54,14
